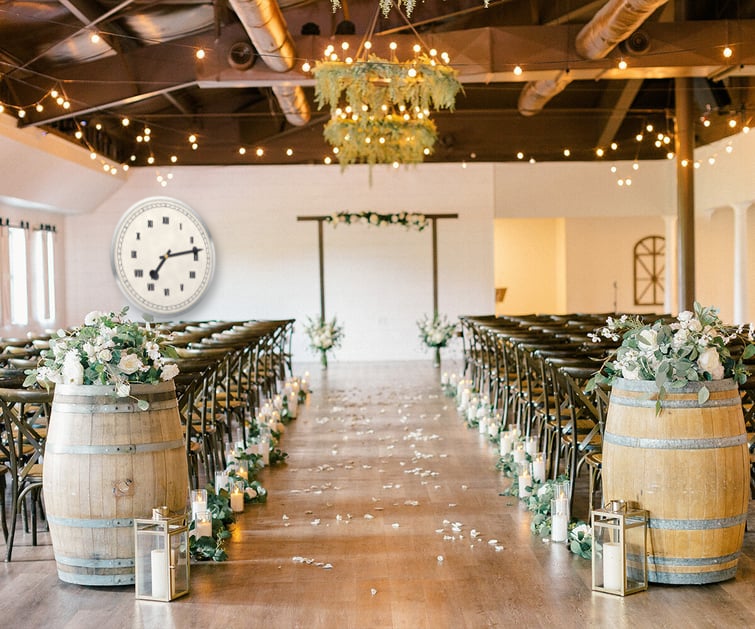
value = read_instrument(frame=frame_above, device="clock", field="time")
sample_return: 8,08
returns 7,13
